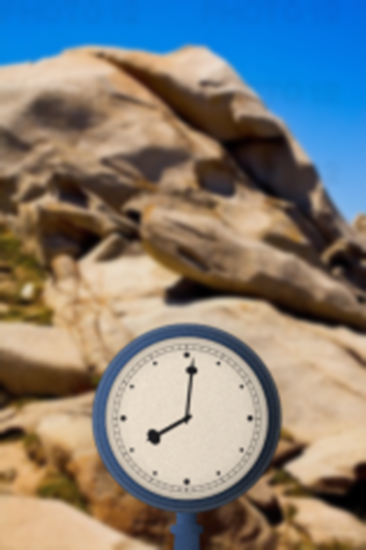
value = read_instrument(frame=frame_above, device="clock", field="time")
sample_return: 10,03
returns 8,01
